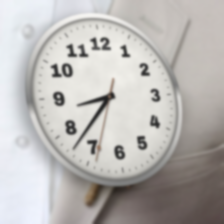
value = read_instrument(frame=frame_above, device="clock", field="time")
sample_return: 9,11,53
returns 8,37,34
